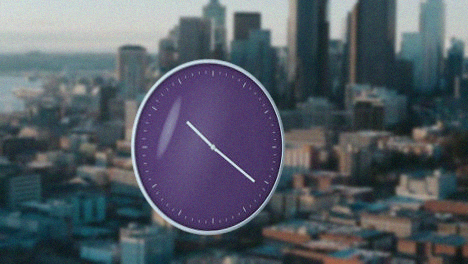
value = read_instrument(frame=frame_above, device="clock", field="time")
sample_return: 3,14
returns 10,21
